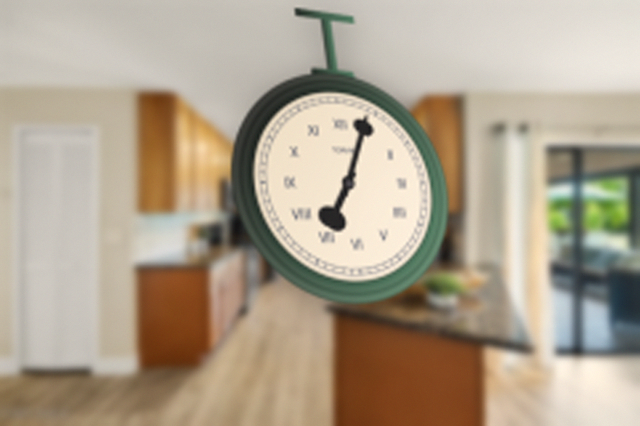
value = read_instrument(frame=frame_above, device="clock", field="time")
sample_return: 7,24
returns 7,04
